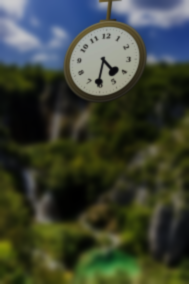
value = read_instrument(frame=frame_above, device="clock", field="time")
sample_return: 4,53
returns 4,31
